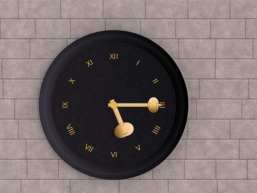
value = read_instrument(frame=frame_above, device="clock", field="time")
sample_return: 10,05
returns 5,15
